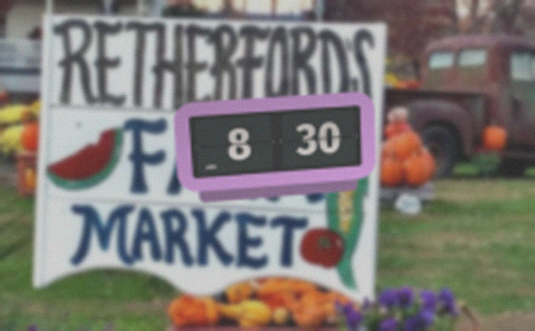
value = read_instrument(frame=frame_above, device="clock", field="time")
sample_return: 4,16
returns 8,30
